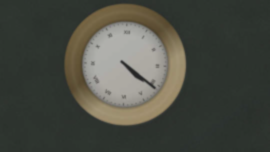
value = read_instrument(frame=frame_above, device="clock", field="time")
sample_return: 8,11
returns 4,21
